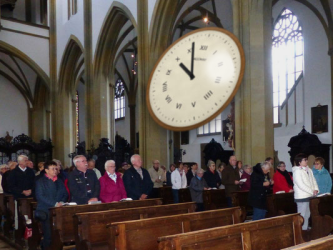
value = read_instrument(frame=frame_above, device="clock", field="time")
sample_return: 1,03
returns 9,56
